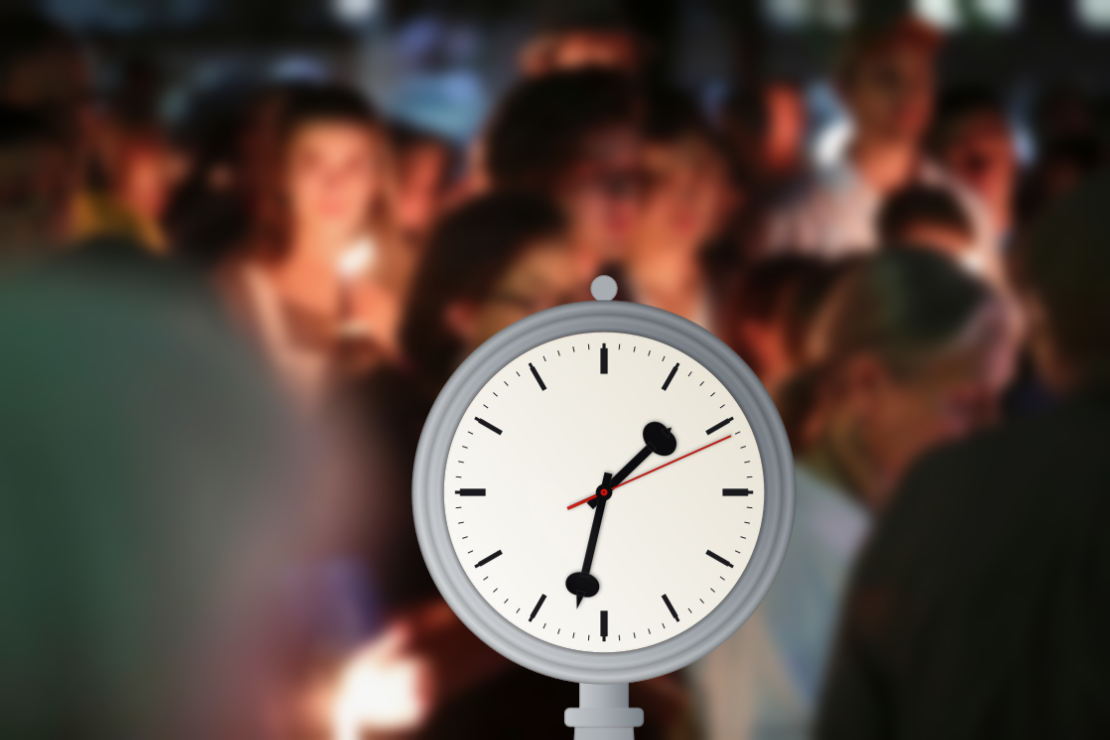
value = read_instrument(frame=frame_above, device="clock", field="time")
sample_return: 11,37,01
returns 1,32,11
